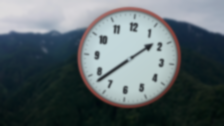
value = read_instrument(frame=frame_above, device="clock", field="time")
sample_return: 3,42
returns 1,38
